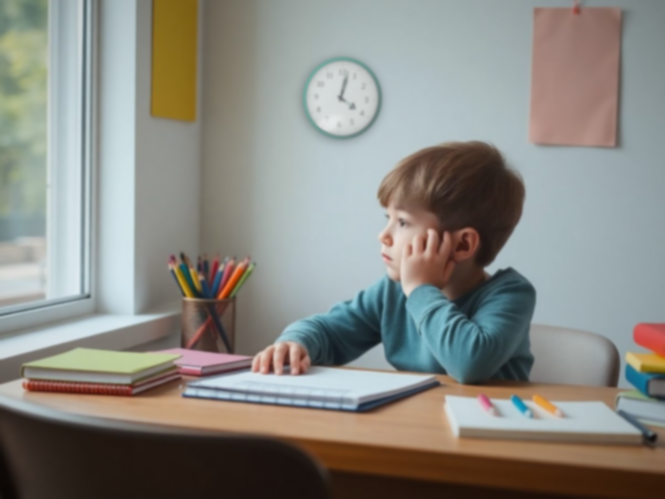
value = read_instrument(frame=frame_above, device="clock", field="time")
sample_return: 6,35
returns 4,02
